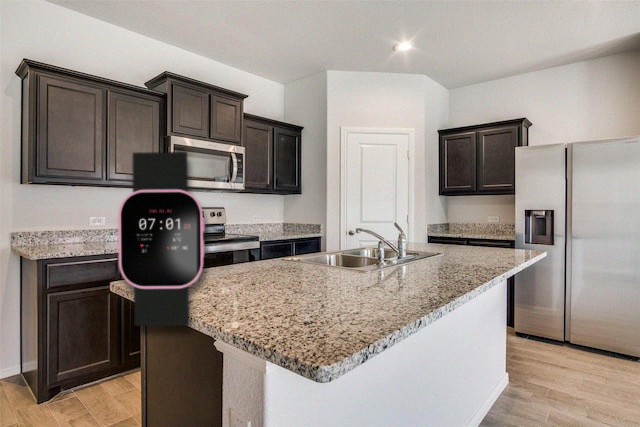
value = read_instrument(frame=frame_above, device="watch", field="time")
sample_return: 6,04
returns 7,01
